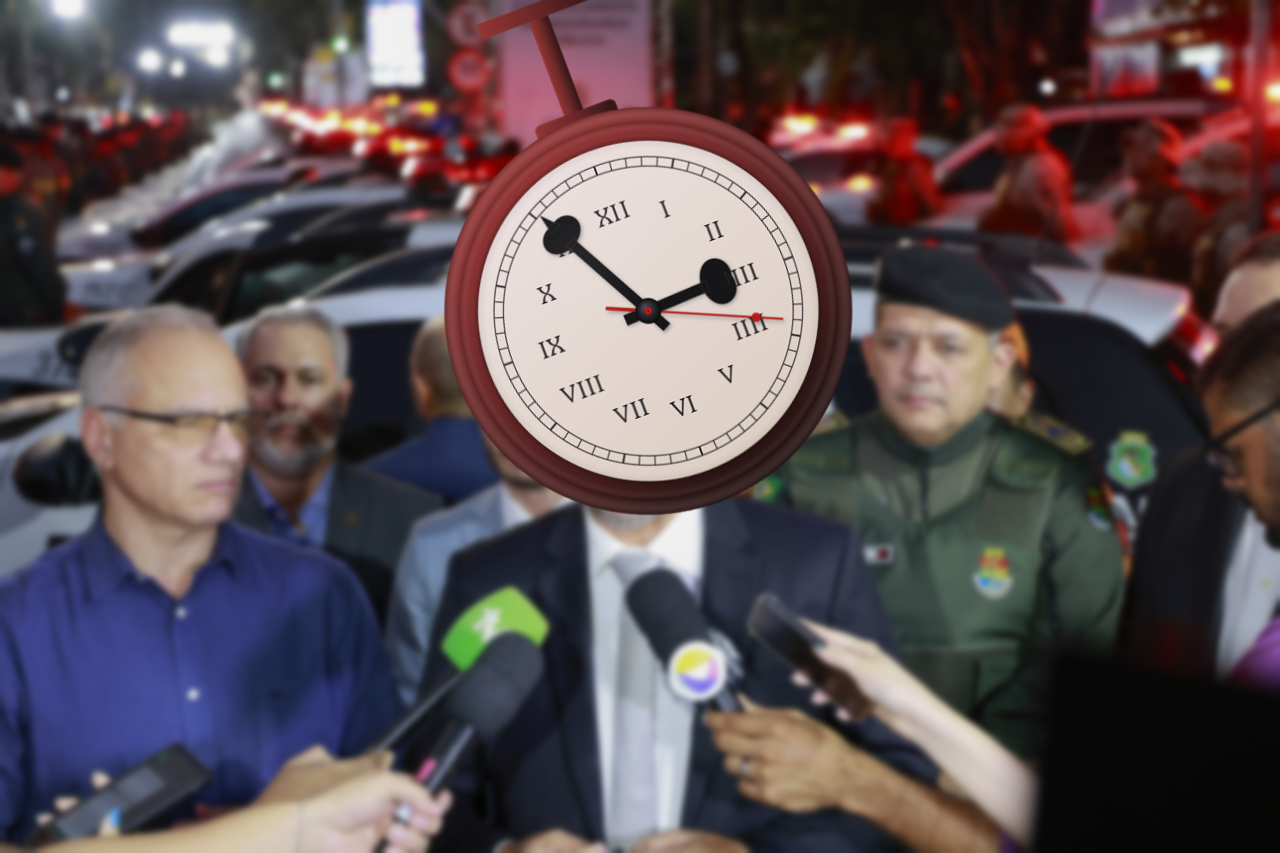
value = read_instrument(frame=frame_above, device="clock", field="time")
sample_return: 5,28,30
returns 2,55,19
